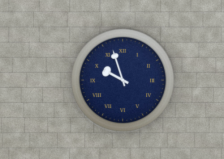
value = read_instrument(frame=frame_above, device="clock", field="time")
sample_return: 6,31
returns 9,57
